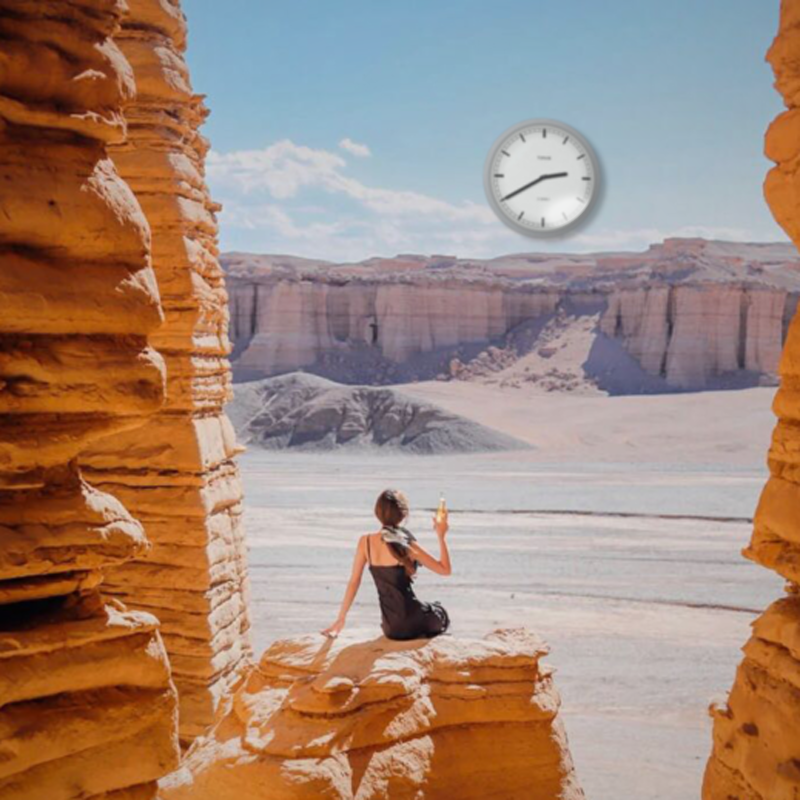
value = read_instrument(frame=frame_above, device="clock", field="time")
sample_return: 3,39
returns 2,40
